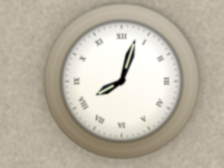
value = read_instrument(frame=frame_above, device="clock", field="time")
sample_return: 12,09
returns 8,03
